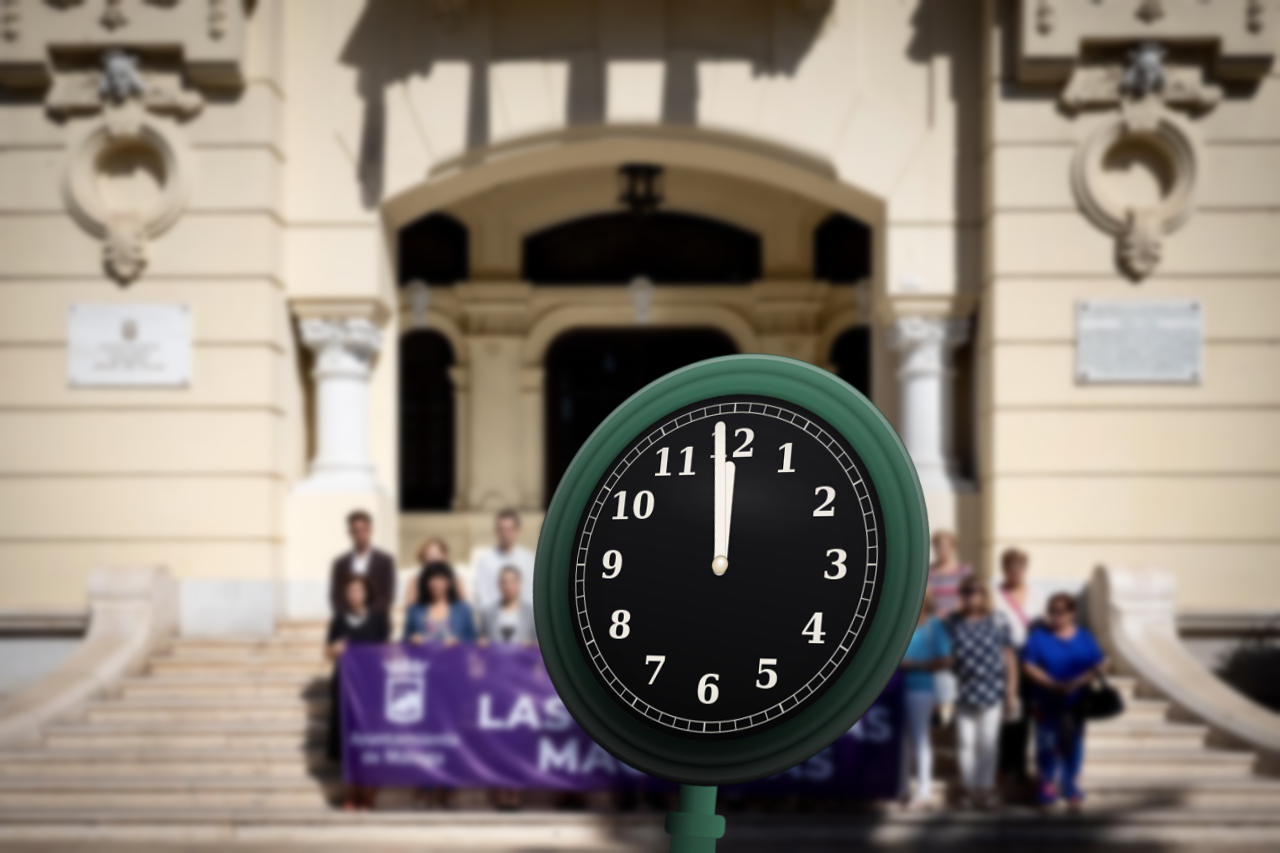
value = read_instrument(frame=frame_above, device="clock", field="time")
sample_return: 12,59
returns 11,59
